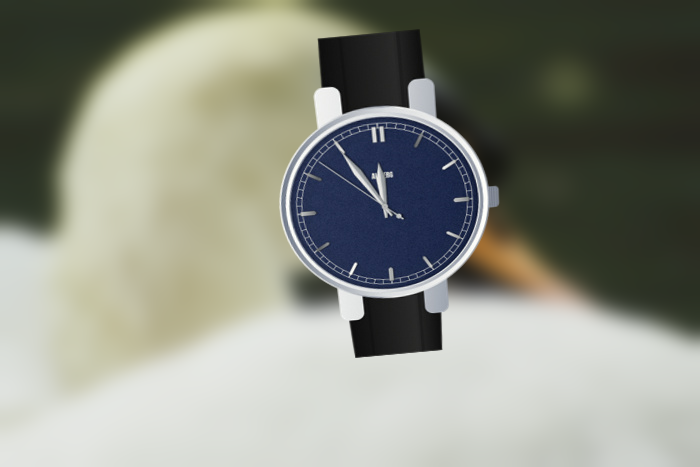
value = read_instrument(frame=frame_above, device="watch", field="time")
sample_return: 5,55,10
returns 11,54,52
